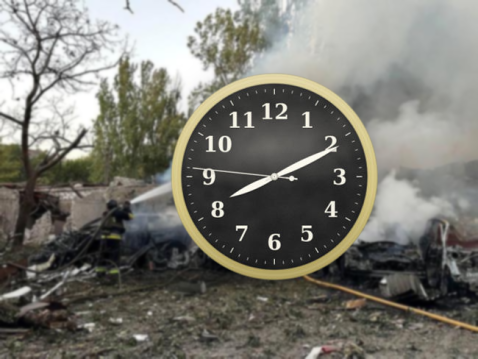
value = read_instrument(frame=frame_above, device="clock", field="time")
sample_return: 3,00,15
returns 8,10,46
